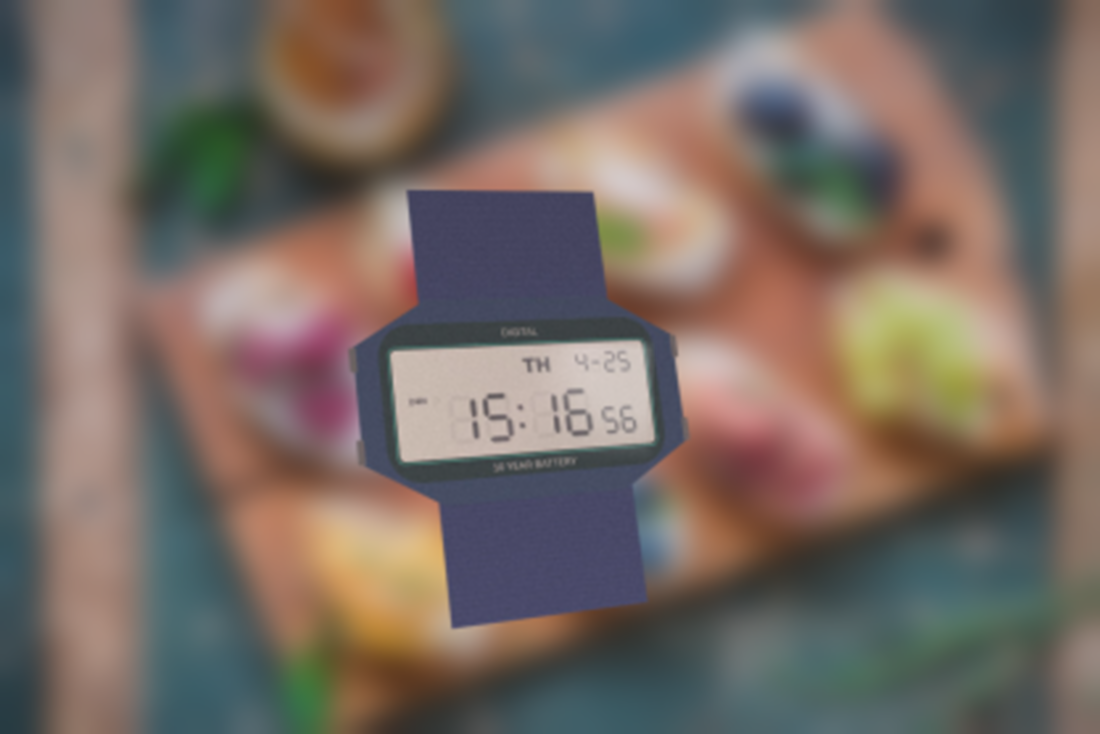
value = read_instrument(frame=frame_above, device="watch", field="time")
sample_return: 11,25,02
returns 15,16,56
